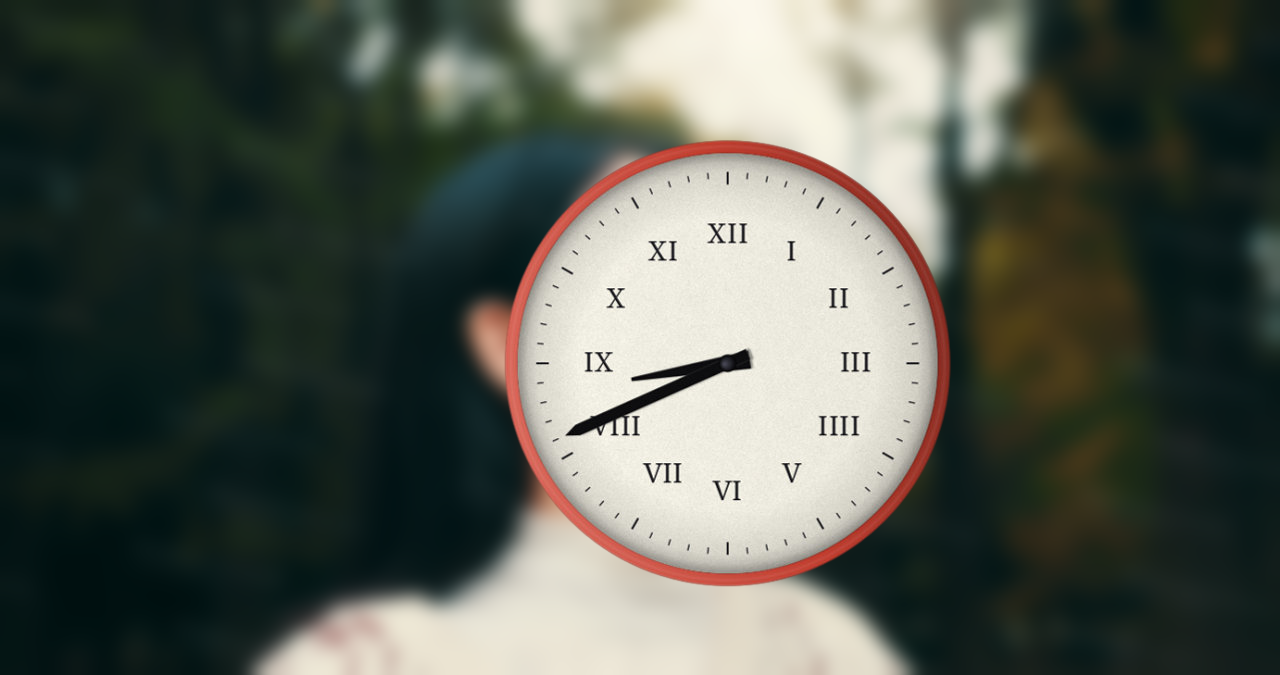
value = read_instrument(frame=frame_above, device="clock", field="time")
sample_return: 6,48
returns 8,41
